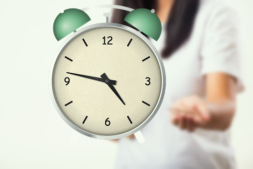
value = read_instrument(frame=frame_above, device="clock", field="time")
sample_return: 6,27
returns 4,47
